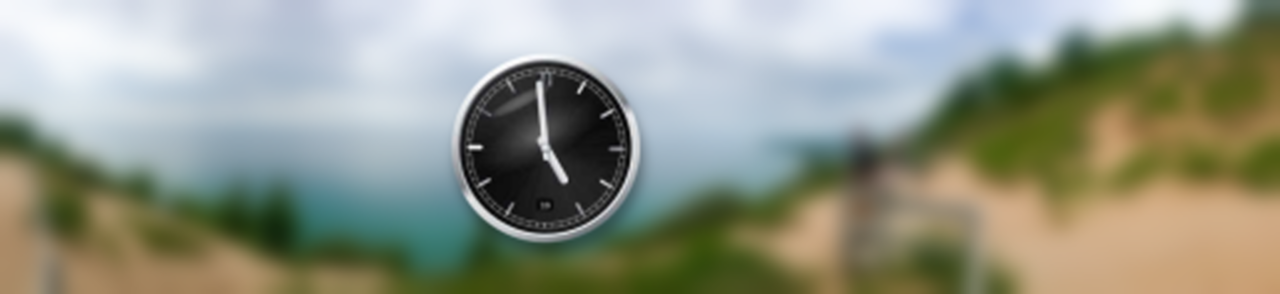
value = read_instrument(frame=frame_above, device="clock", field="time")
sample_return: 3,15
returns 4,59
